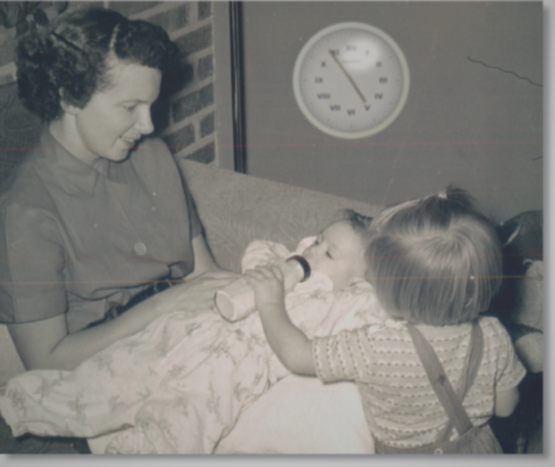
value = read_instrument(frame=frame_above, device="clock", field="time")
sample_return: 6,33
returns 4,54
